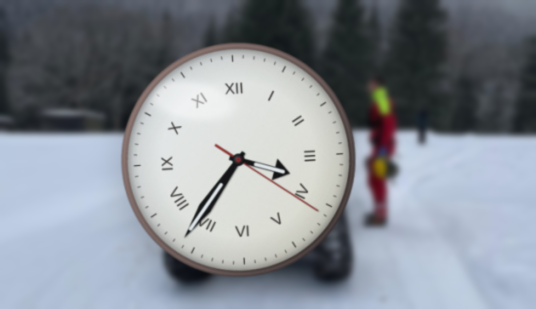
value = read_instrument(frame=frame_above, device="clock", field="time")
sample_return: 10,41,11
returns 3,36,21
